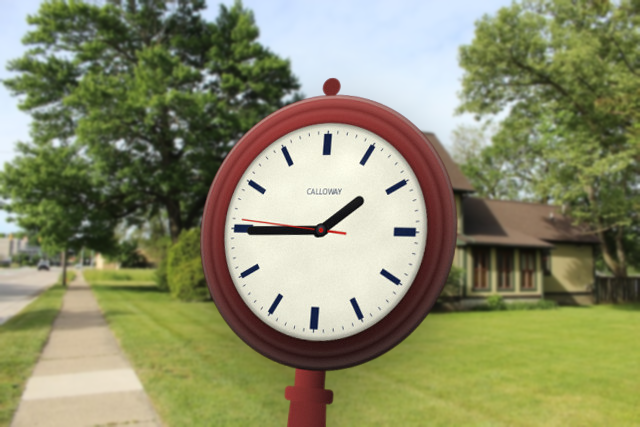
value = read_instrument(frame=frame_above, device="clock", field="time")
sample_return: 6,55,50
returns 1,44,46
